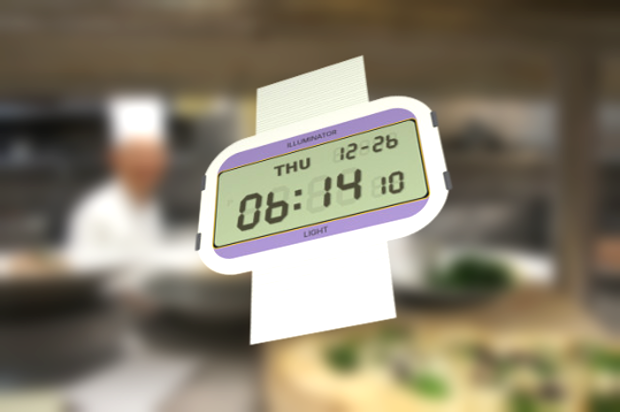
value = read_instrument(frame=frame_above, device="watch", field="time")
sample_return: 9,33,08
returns 6,14,10
